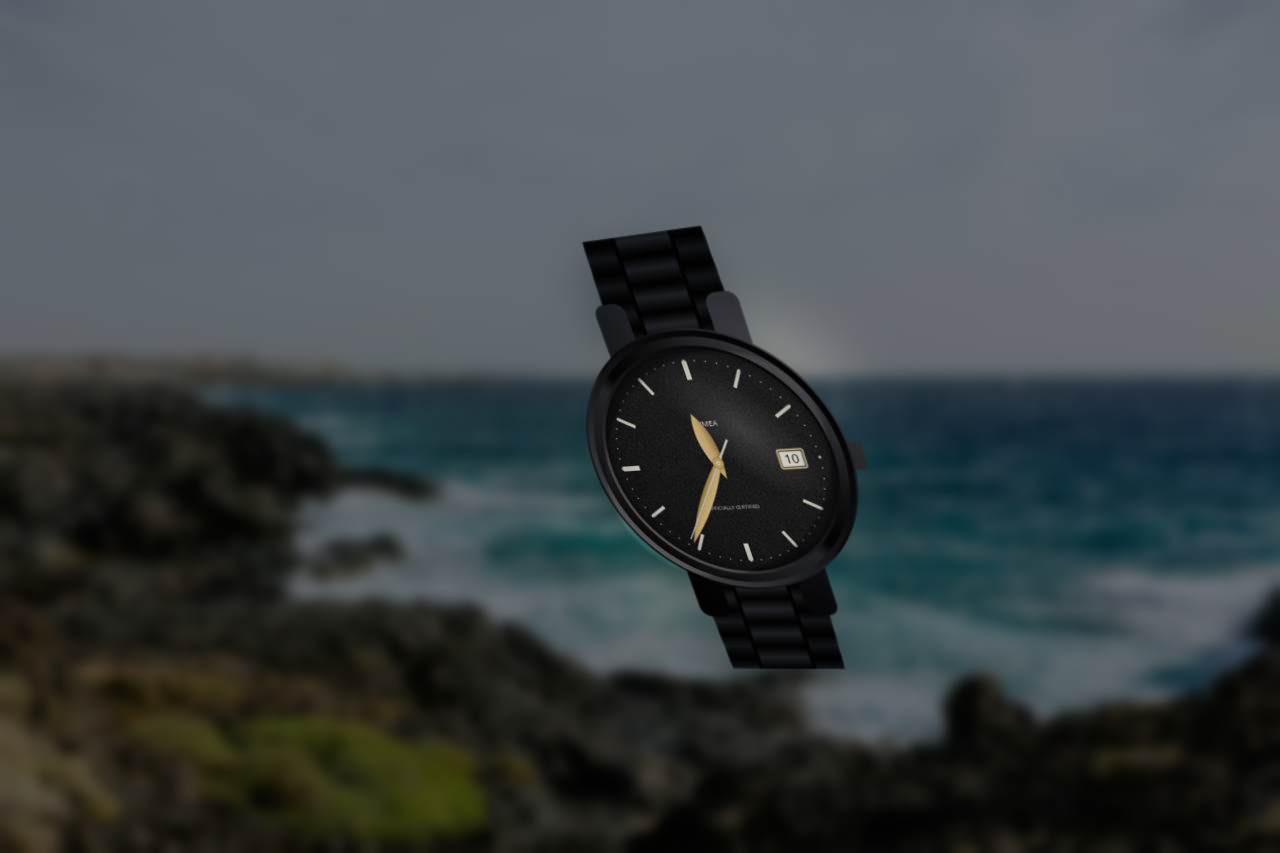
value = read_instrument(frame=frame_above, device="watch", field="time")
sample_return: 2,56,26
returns 11,35,36
